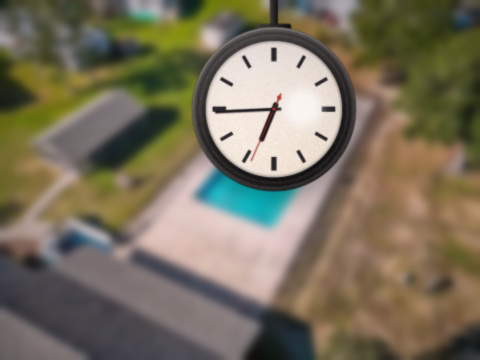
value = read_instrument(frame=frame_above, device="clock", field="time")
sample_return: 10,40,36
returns 6,44,34
